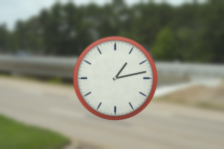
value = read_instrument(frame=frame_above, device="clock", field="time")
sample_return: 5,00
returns 1,13
